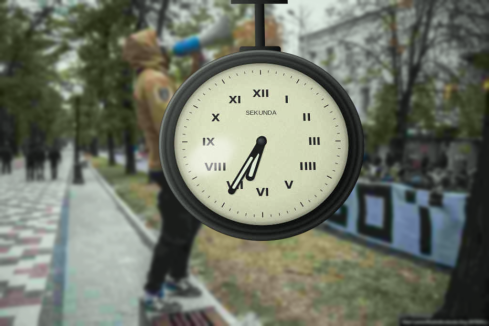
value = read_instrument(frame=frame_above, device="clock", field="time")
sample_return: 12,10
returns 6,35
